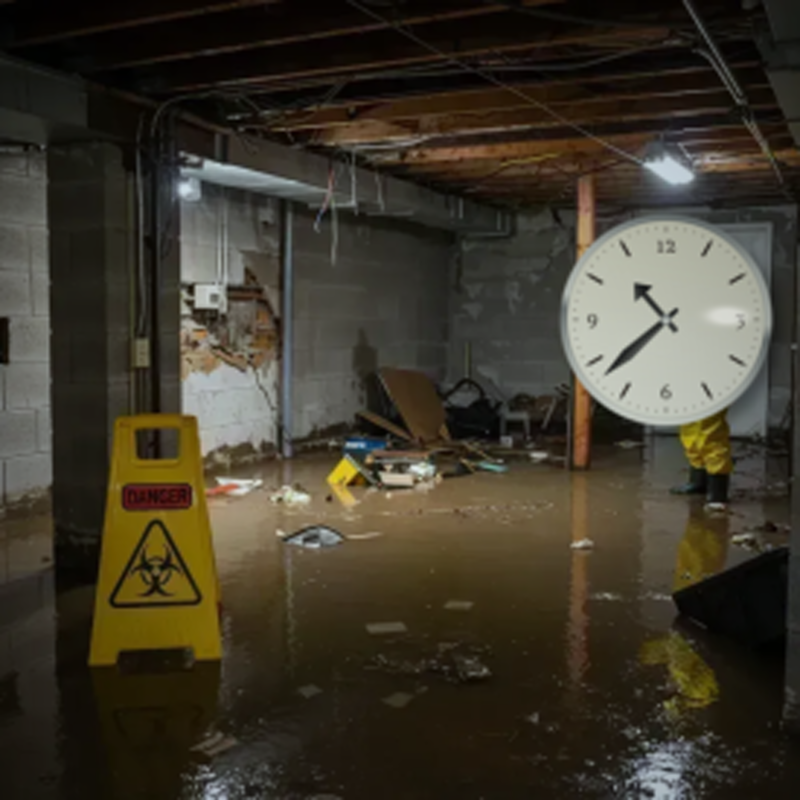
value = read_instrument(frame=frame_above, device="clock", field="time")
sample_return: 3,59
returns 10,38
